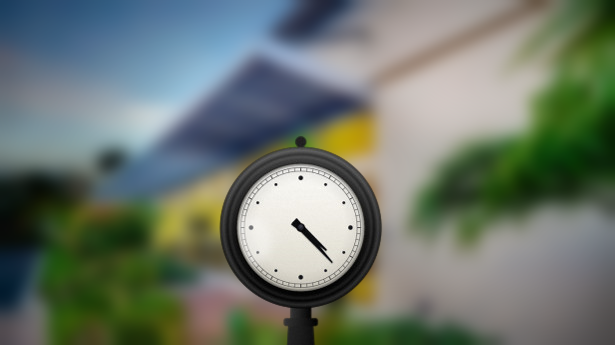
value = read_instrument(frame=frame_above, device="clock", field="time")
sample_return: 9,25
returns 4,23
